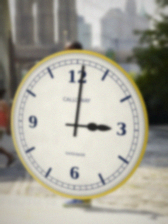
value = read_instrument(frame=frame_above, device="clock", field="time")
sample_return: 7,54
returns 3,01
